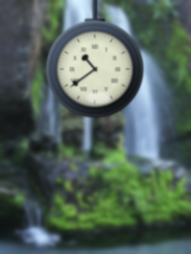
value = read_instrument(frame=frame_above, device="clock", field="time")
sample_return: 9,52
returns 10,39
